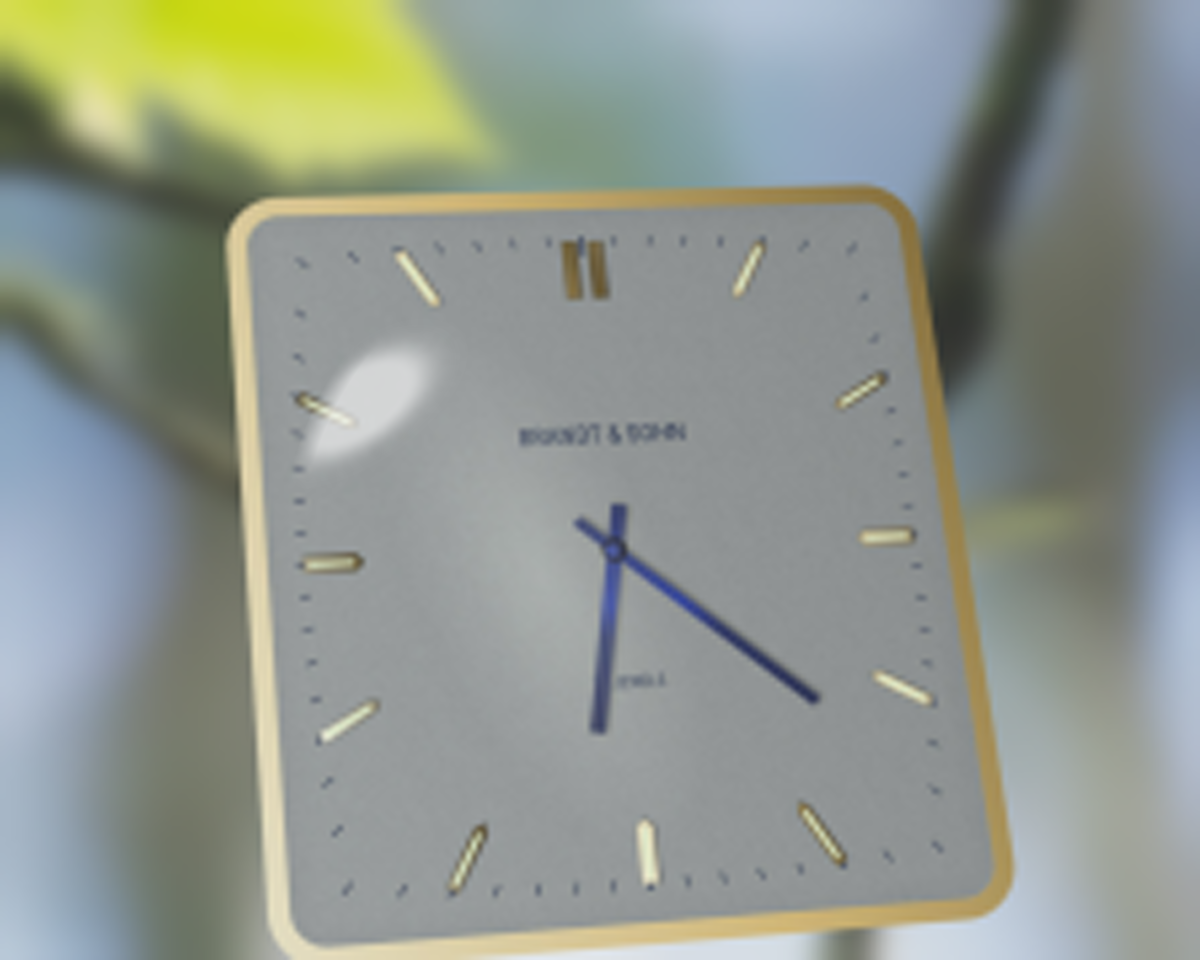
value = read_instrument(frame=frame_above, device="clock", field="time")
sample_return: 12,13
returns 6,22
